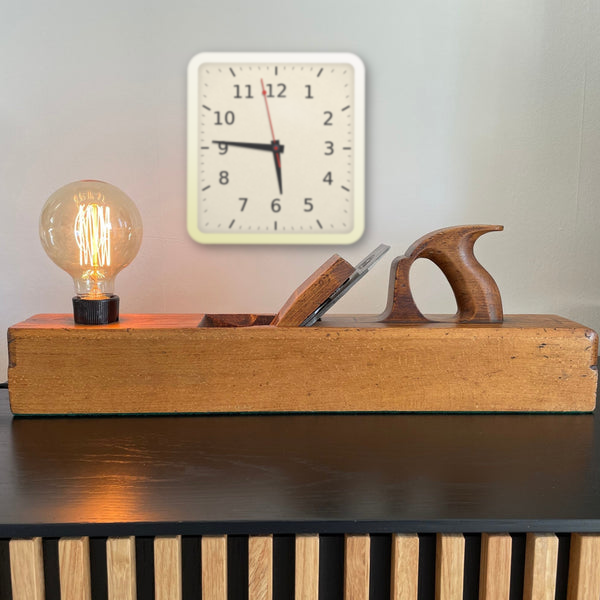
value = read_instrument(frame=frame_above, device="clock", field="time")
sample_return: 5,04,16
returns 5,45,58
